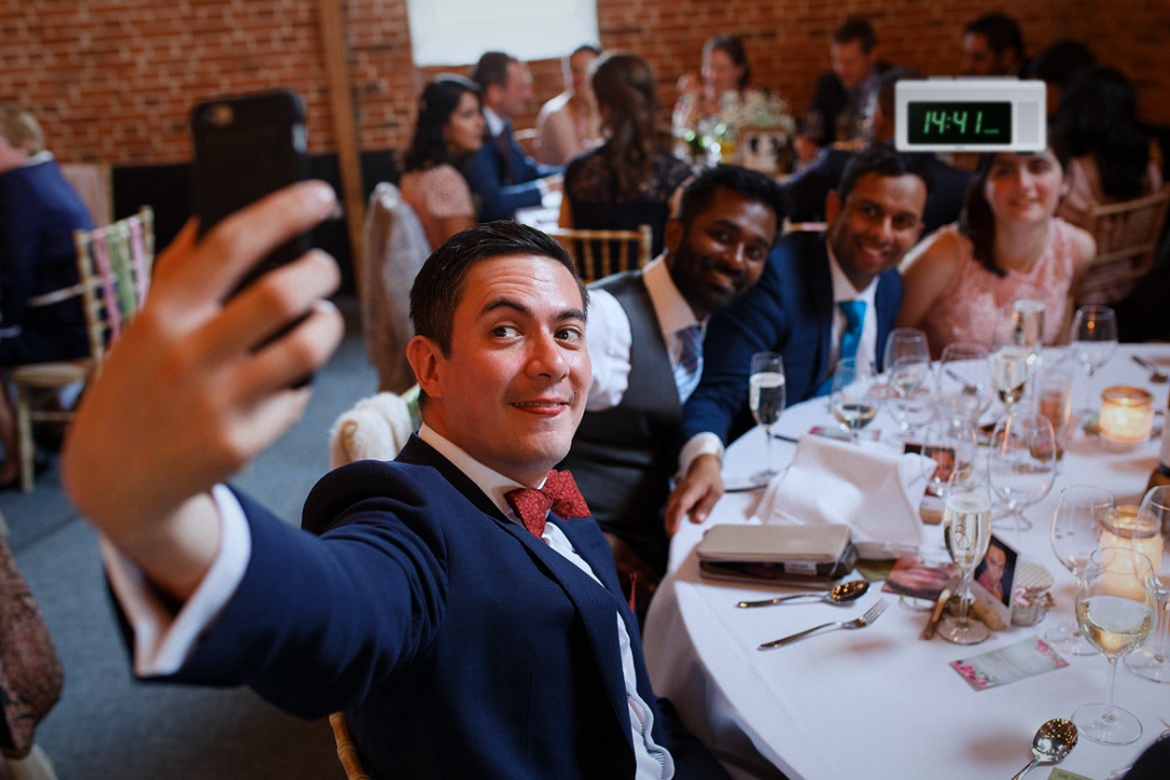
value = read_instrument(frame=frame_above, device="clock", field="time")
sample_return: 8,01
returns 14,41
